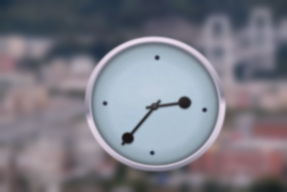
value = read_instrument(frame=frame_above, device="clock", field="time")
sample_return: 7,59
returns 2,36
